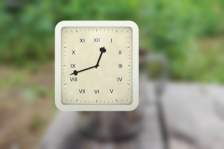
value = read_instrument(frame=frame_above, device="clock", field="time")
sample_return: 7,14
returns 12,42
